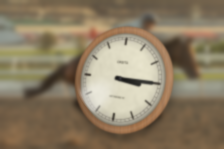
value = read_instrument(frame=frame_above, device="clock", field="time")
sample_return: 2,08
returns 3,15
